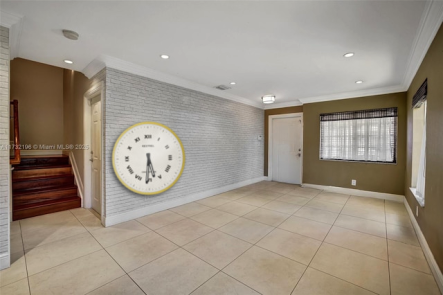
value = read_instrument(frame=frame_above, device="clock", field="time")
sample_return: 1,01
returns 5,31
